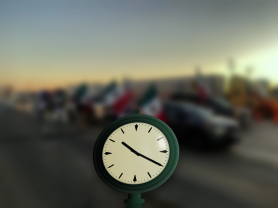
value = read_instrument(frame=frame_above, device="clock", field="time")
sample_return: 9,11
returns 10,20
